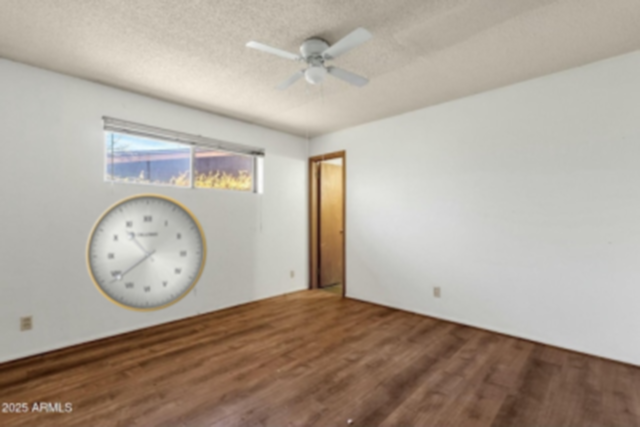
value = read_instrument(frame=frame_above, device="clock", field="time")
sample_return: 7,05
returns 10,39
